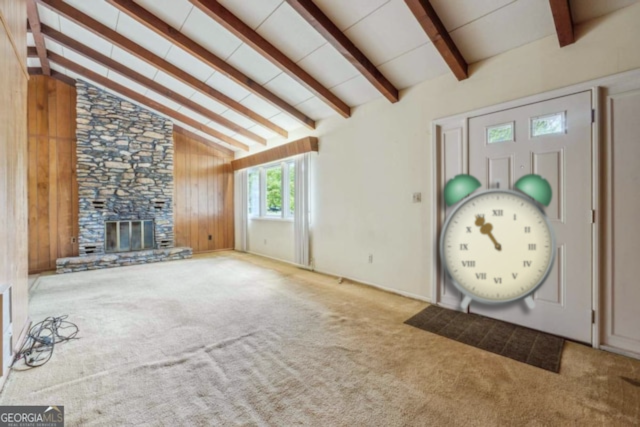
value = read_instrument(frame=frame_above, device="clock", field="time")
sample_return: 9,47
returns 10,54
